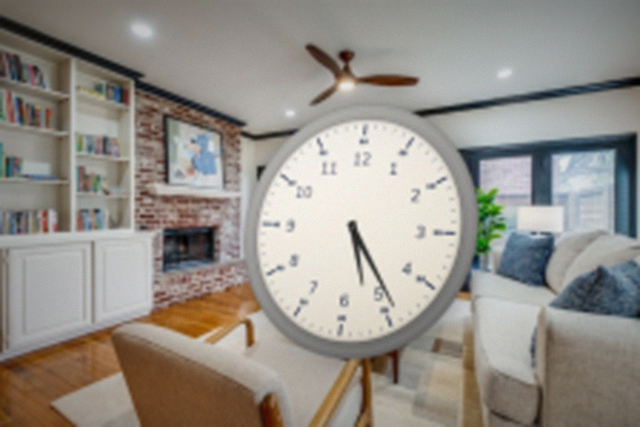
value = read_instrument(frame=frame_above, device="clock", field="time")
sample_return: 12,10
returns 5,24
